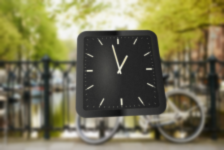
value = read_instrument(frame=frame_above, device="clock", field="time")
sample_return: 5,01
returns 12,58
